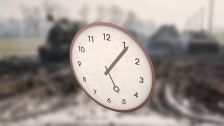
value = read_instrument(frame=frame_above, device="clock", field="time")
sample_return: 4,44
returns 5,06
